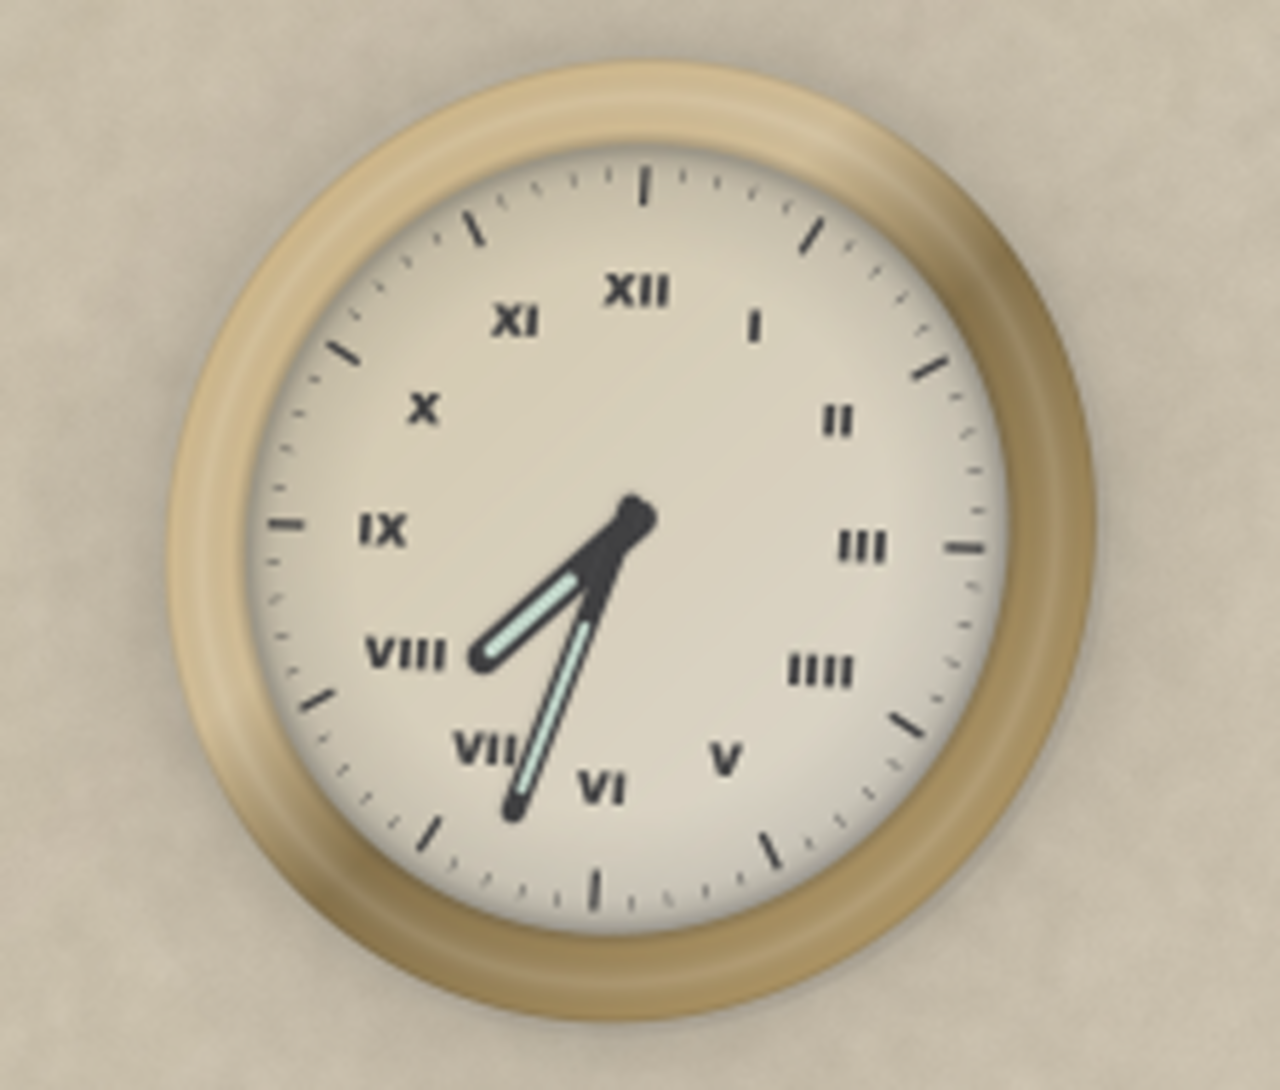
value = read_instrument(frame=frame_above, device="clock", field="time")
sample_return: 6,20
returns 7,33
